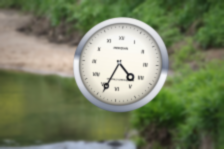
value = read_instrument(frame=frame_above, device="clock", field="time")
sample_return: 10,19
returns 4,34
